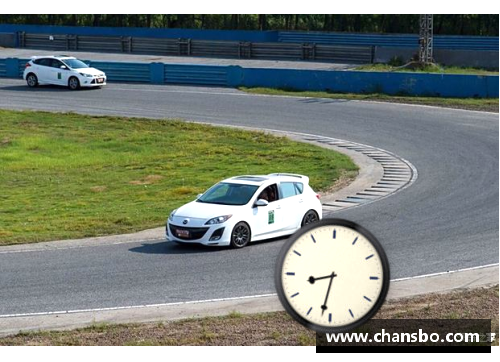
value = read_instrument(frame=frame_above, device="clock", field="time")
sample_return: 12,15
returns 8,32
